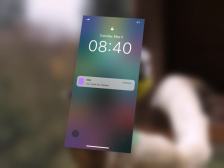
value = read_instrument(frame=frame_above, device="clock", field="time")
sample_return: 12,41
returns 8,40
